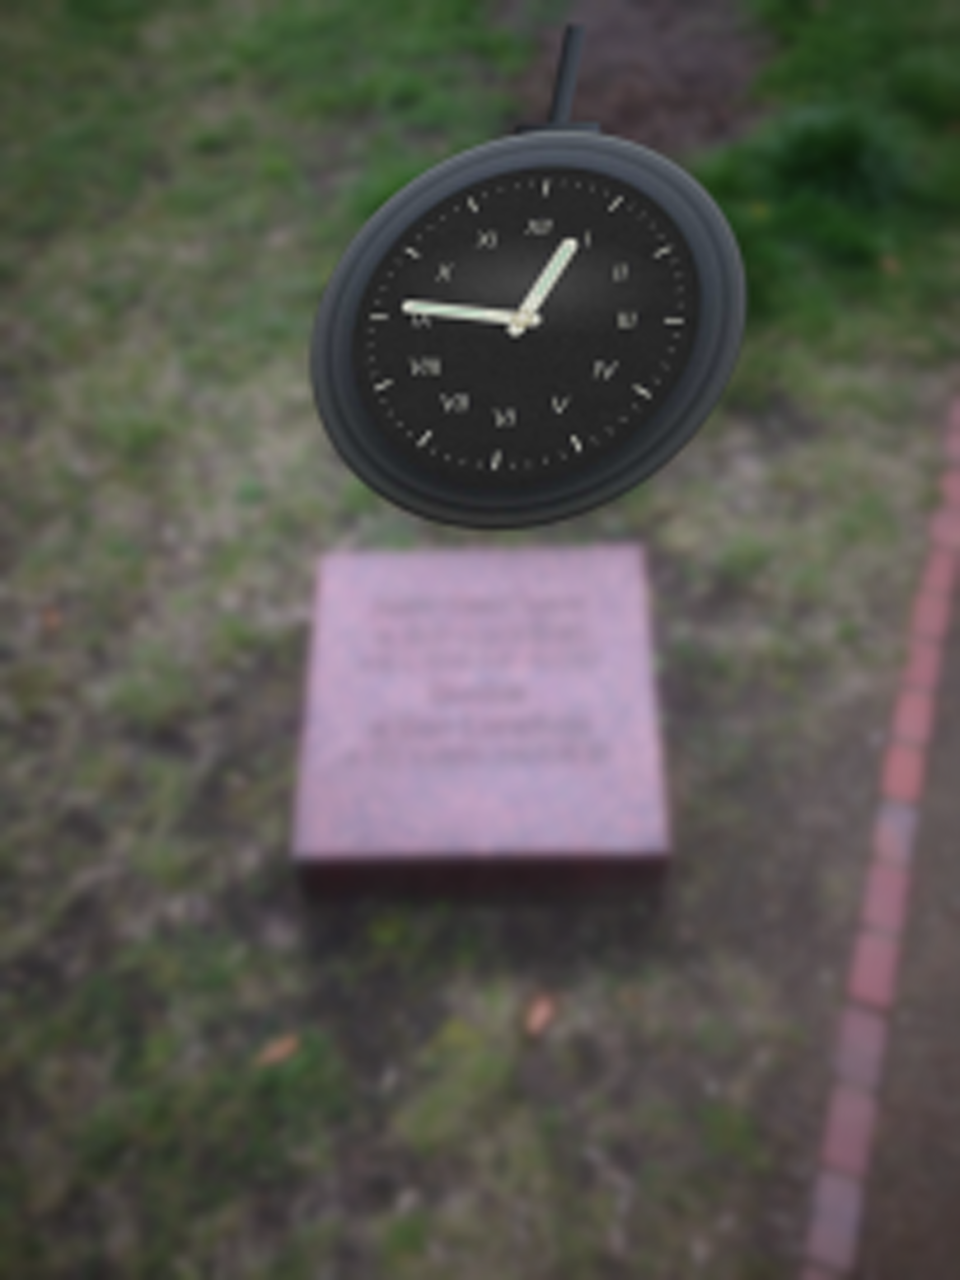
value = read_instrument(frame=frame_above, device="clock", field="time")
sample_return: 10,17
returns 12,46
